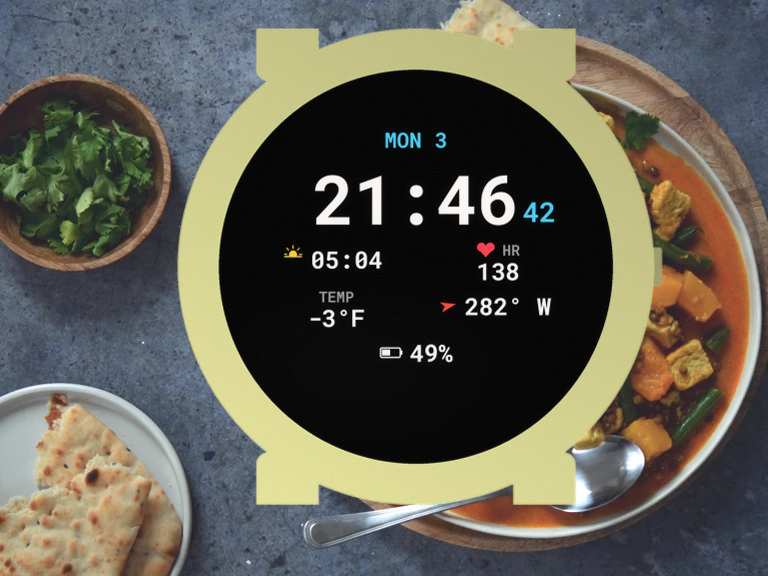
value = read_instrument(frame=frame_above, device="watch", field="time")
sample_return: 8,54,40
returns 21,46,42
